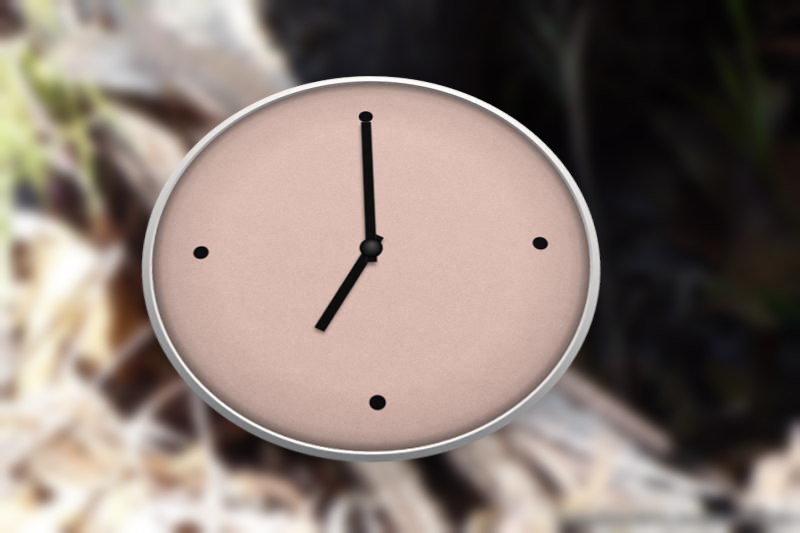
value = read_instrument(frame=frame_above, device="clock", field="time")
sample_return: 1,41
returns 7,00
